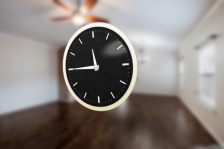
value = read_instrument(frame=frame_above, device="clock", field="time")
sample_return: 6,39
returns 11,45
